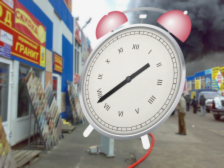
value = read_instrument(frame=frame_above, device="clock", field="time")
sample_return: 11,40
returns 1,38
